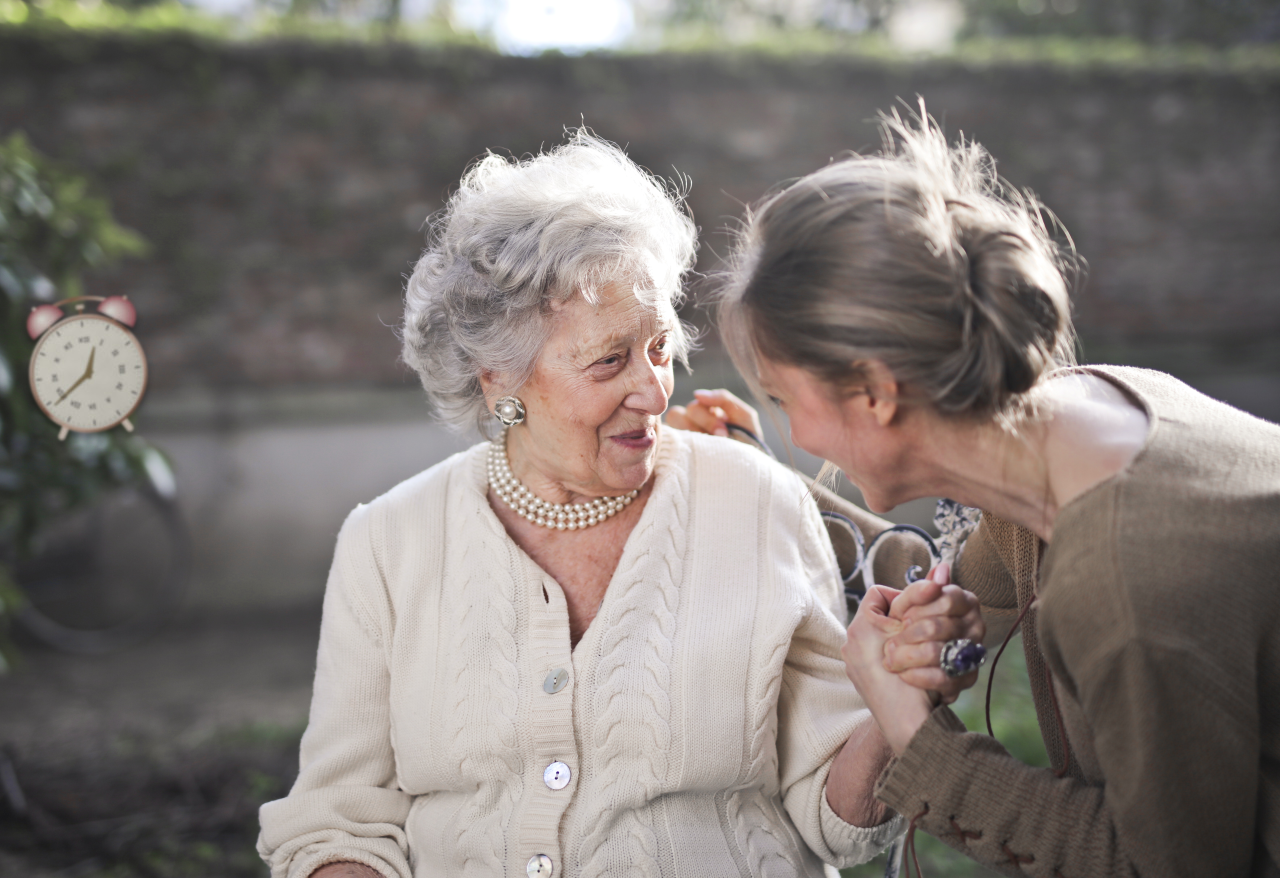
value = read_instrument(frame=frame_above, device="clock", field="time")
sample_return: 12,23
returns 12,39
